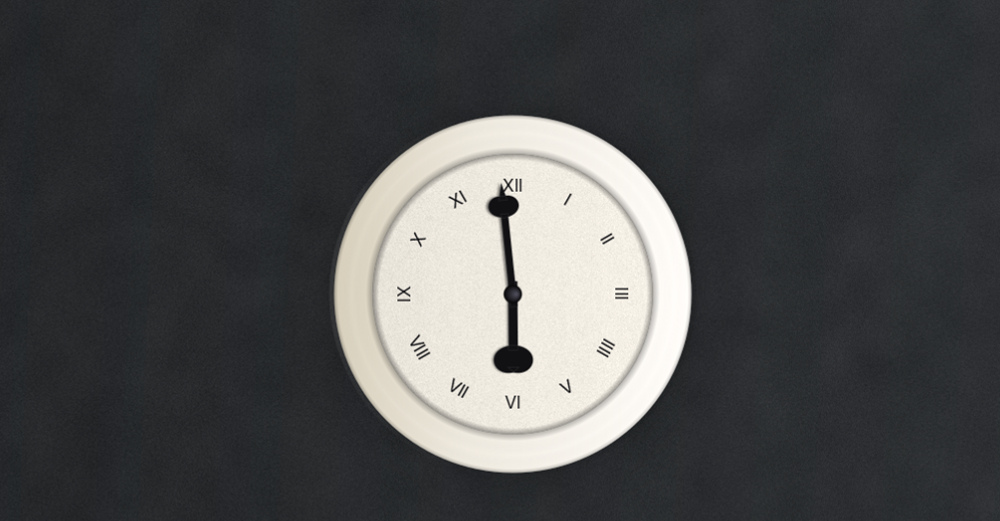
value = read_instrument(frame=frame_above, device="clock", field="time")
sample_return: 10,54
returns 5,59
